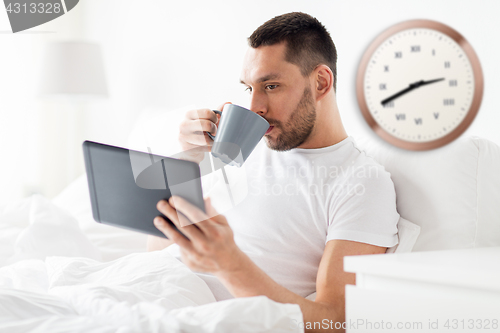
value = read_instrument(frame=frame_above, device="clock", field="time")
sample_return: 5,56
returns 2,41
